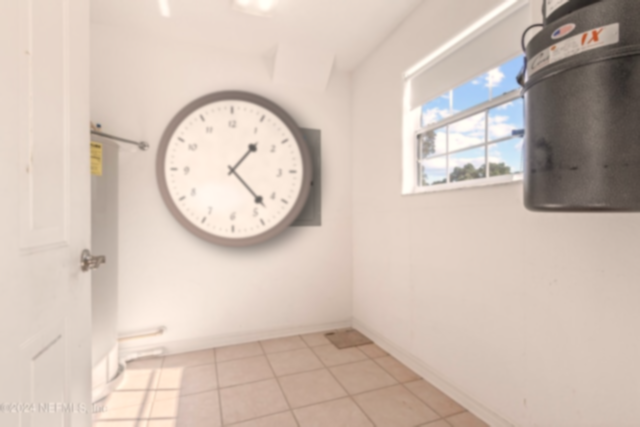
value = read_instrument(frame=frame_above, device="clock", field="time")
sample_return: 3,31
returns 1,23
